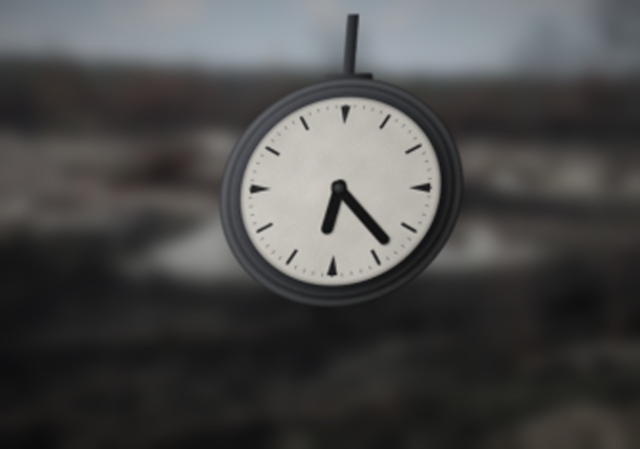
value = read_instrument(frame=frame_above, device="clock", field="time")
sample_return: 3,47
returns 6,23
